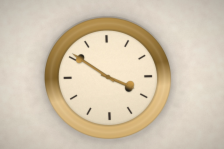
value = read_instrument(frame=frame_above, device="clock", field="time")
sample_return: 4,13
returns 3,51
